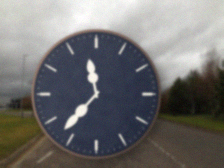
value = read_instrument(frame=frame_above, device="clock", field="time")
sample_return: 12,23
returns 11,37
